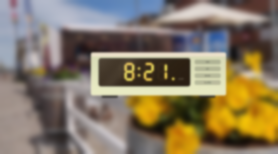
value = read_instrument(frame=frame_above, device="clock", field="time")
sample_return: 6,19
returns 8,21
